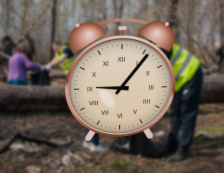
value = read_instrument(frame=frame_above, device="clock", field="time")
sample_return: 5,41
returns 9,06
